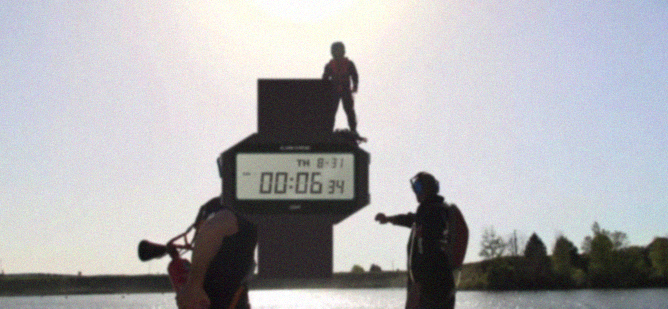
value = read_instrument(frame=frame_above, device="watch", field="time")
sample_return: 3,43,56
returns 0,06,34
